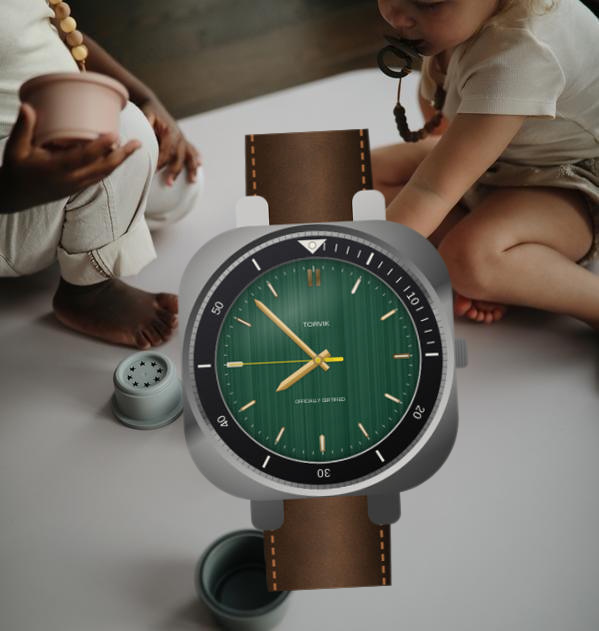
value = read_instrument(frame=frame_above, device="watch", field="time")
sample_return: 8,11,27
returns 7,52,45
